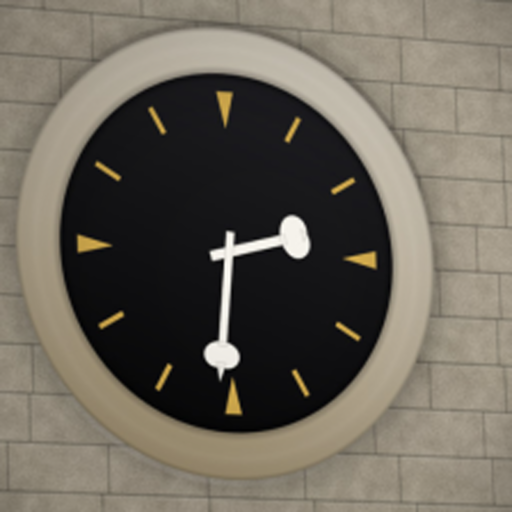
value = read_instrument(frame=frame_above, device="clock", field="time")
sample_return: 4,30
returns 2,31
